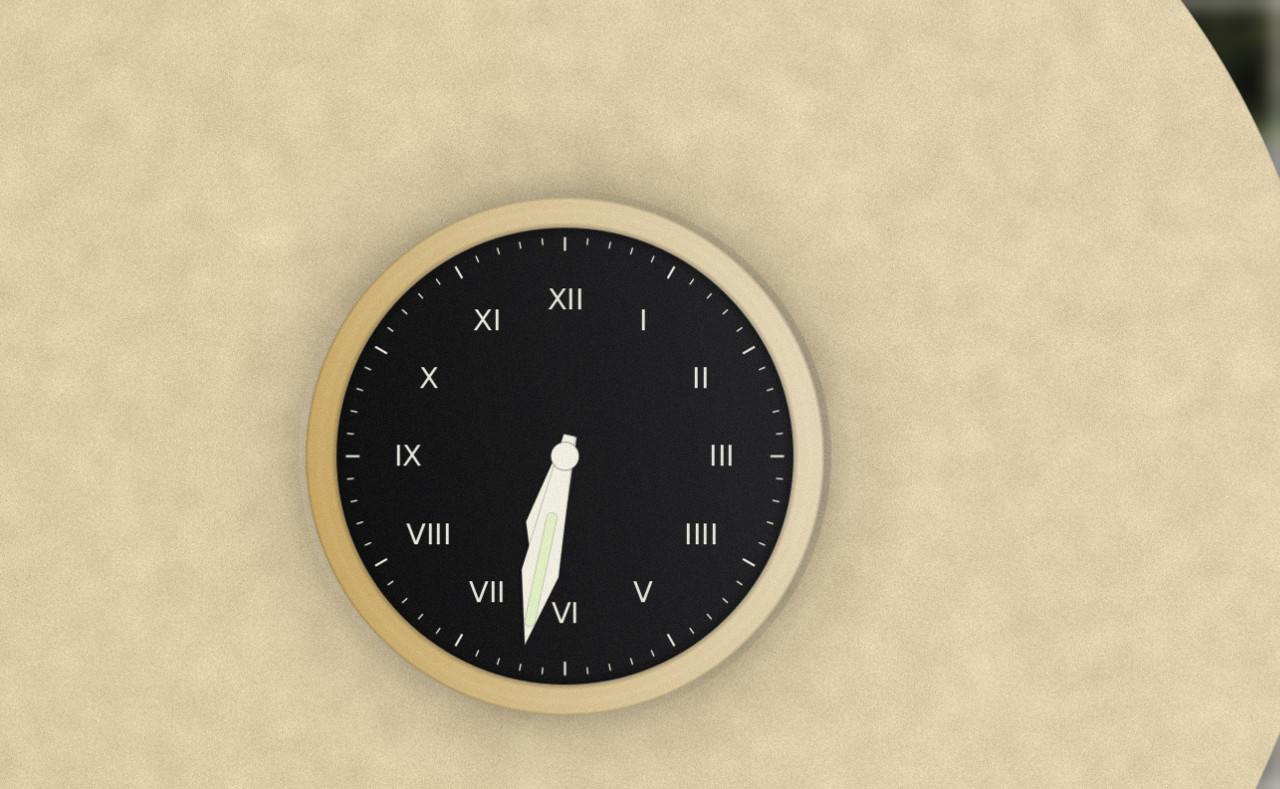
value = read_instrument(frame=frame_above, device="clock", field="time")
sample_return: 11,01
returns 6,32
